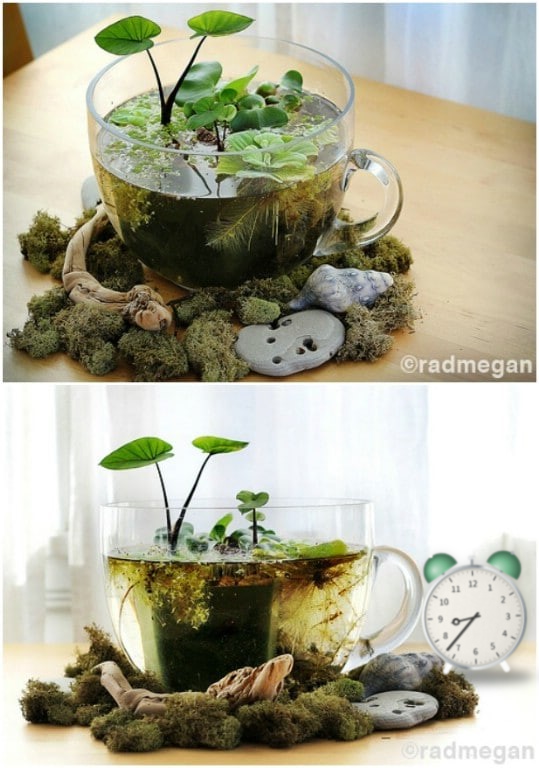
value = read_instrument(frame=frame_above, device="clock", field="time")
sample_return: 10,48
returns 8,37
